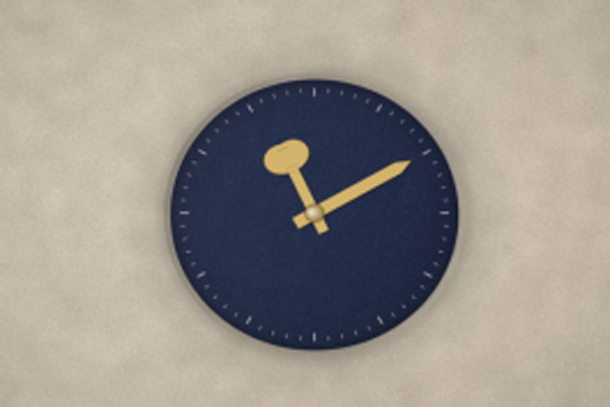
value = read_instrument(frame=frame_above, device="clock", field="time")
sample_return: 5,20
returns 11,10
